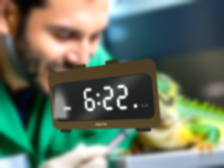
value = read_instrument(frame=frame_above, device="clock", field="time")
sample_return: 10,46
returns 6,22
